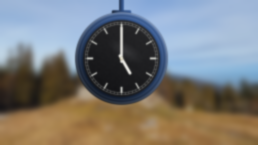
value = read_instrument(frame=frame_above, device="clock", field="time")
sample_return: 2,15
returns 5,00
